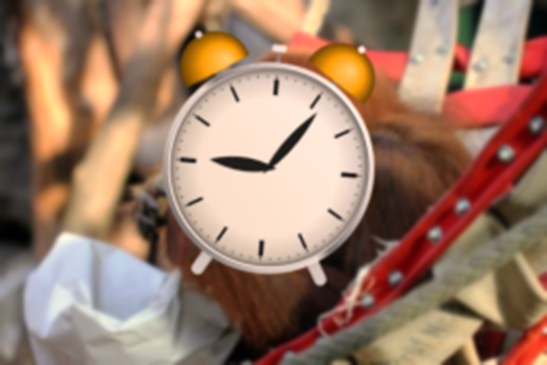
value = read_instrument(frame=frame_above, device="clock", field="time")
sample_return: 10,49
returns 9,06
